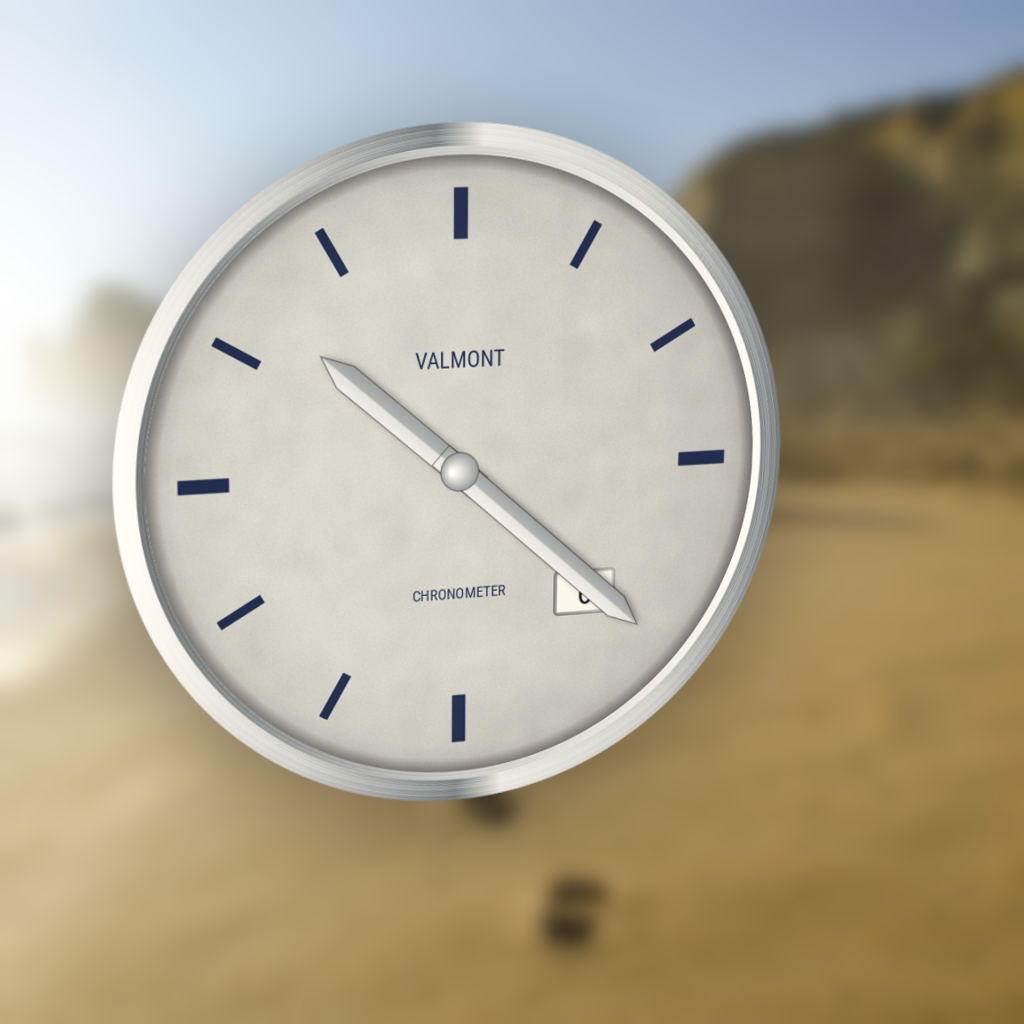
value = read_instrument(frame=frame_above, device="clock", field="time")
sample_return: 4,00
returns 10,22
